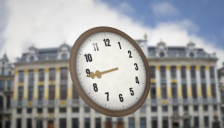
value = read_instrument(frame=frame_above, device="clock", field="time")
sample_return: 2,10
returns 8,44
